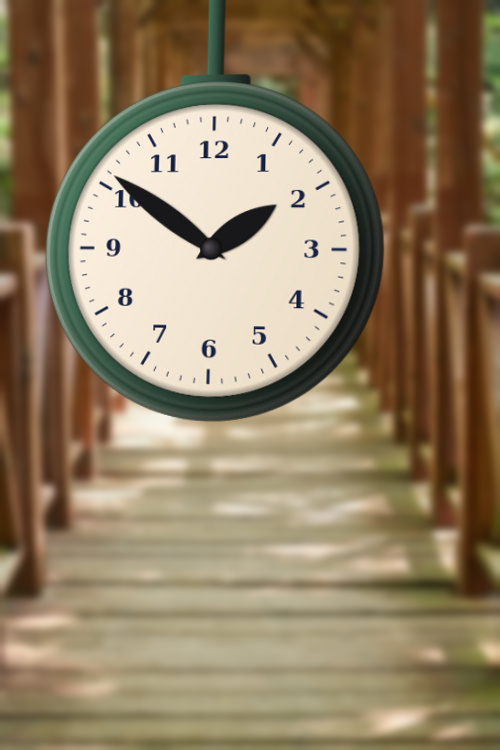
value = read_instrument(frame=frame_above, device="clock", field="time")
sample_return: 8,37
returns 1,51
